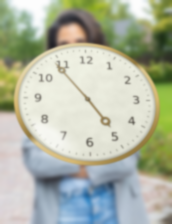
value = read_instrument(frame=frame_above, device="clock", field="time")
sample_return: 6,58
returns 4,54
